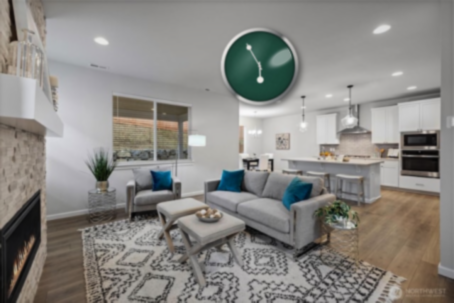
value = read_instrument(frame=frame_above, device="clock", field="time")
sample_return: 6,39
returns 5,55
